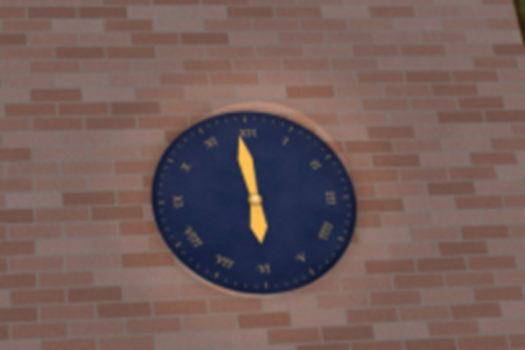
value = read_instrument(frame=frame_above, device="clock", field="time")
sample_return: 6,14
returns 5,59
